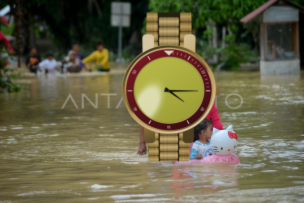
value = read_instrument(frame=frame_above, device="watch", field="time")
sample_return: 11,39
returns 4,15
